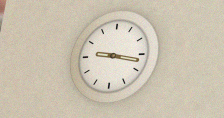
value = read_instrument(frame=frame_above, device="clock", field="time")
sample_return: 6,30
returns 9,17
